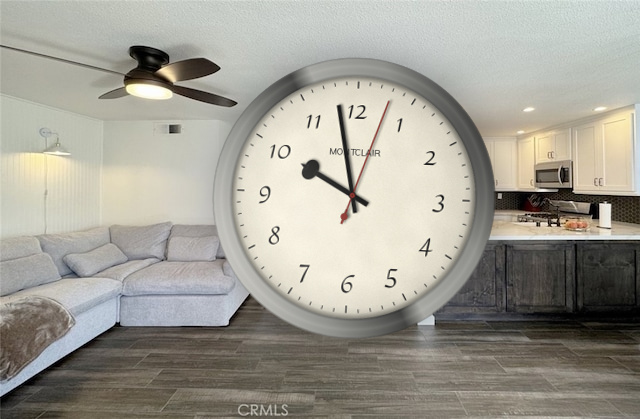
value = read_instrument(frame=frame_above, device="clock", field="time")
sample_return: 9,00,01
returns 9,58,03
